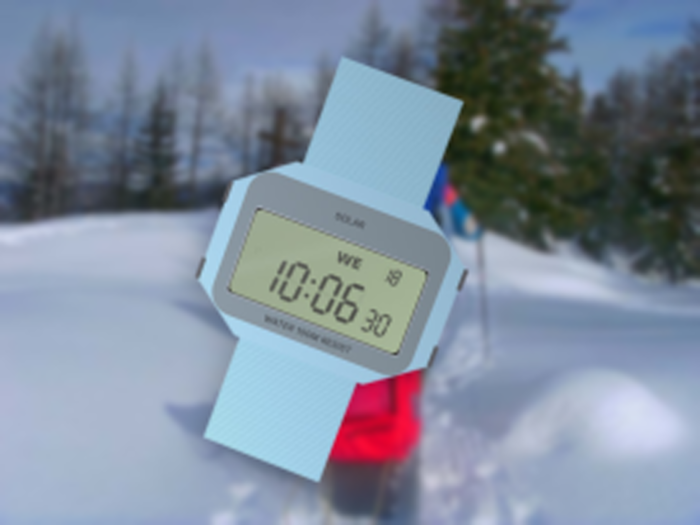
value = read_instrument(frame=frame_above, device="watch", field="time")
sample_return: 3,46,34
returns 10,06,30
